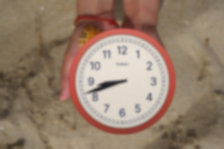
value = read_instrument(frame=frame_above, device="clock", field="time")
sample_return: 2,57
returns 8,42
